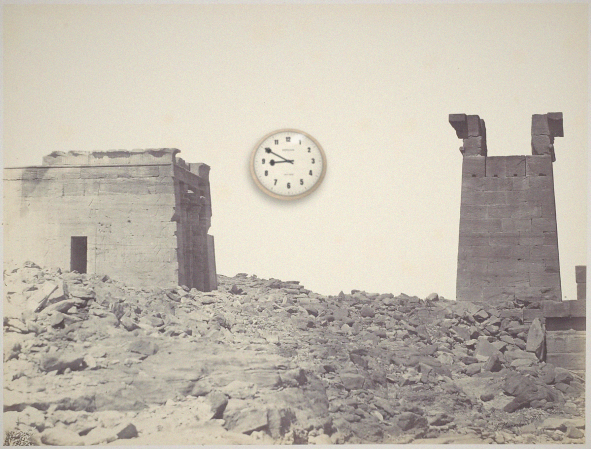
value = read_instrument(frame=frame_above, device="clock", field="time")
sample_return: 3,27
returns 8,50
